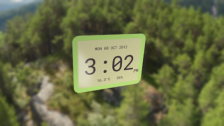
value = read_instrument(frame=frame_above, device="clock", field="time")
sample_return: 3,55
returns 3,02
